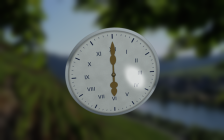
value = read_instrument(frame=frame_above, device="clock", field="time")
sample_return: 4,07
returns 6,00
